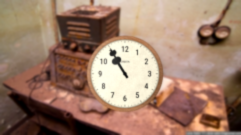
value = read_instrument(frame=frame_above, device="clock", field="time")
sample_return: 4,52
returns 10,55
